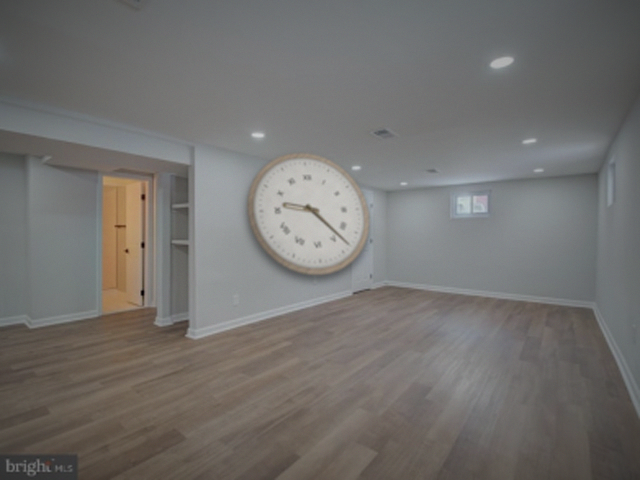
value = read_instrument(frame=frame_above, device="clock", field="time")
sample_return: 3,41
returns 9,23
